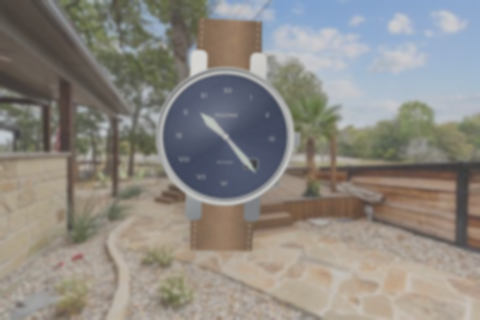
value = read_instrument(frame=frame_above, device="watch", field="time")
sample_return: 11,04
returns 10,23
